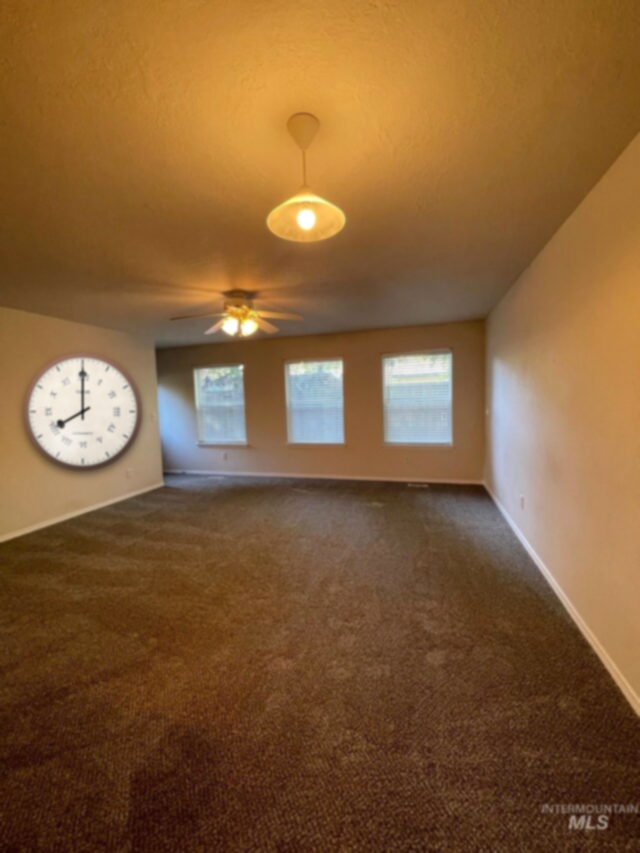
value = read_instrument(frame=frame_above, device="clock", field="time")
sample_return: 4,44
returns 8,00
